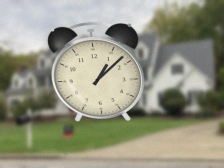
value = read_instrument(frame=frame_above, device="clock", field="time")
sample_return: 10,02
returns 1,08
